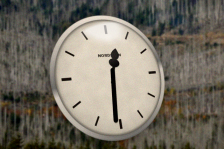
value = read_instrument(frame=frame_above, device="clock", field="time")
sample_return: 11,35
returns 12,31
